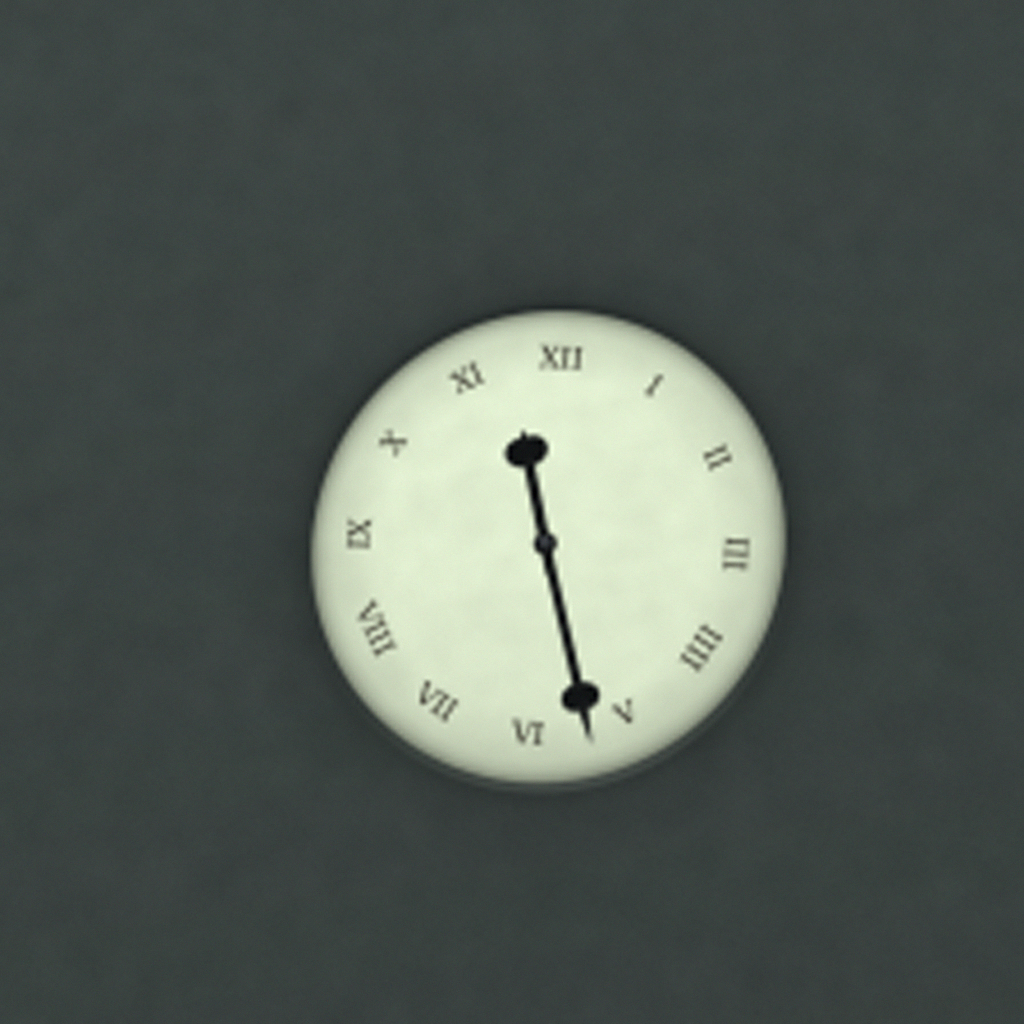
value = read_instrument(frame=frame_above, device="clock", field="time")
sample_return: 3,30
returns 11,27
